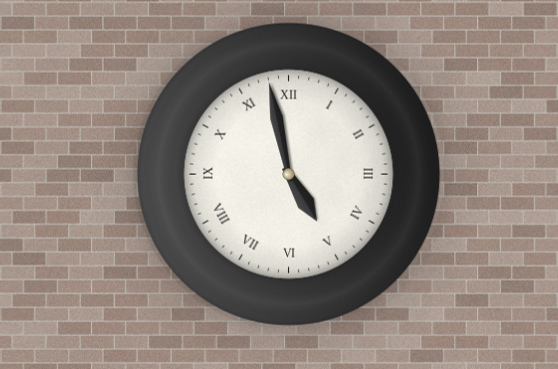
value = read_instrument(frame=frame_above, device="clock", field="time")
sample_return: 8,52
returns 4,58
